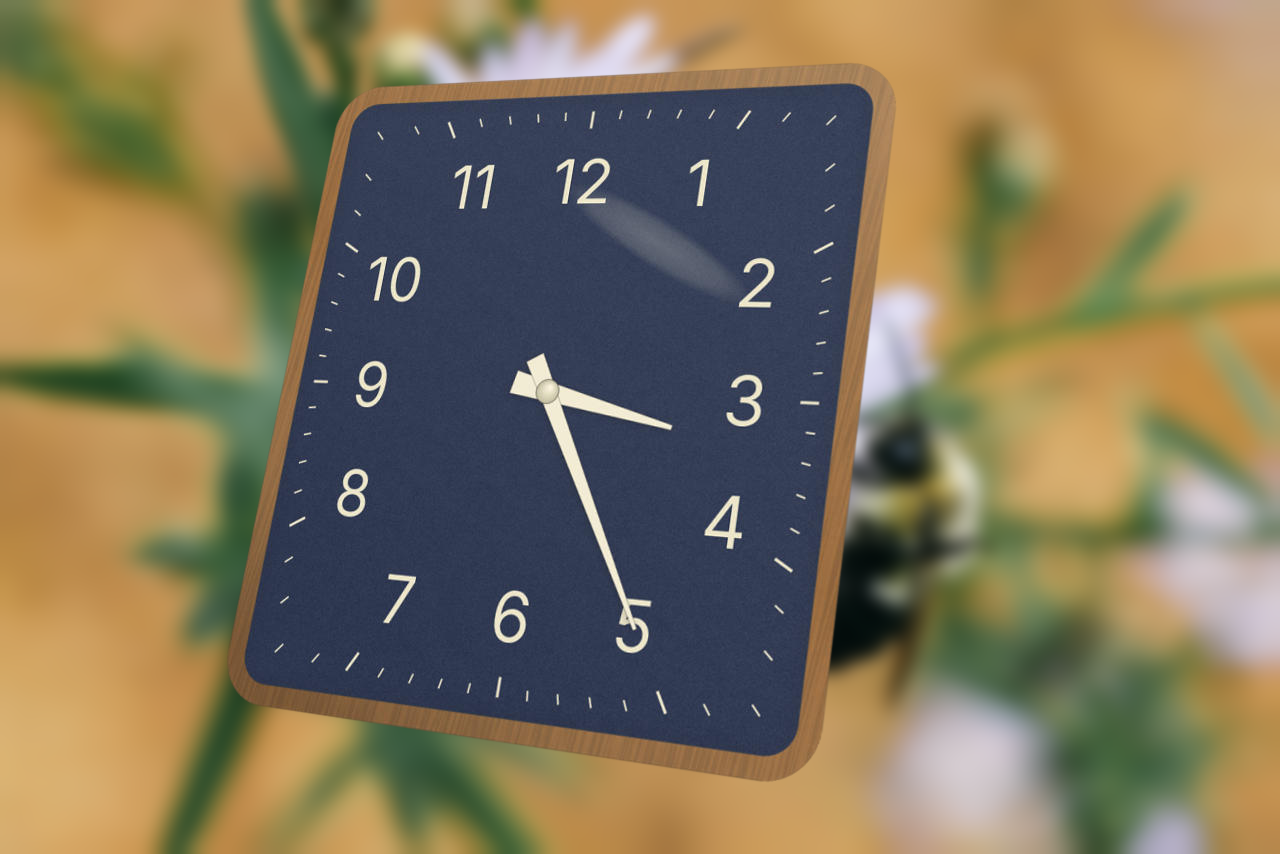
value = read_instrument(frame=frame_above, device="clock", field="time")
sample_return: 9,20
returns 3,25
